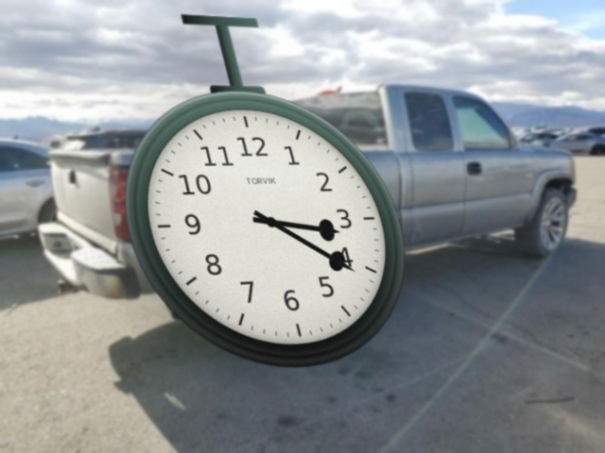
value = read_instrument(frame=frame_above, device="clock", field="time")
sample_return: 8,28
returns 3,21
